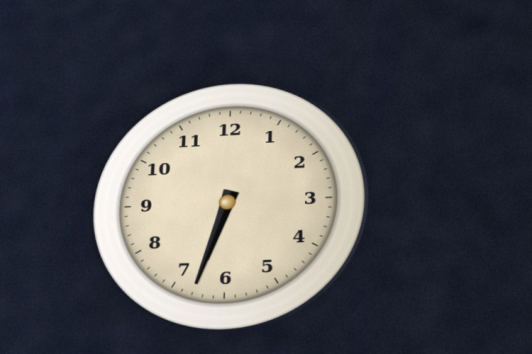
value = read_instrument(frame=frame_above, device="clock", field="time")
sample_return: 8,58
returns 6,33
